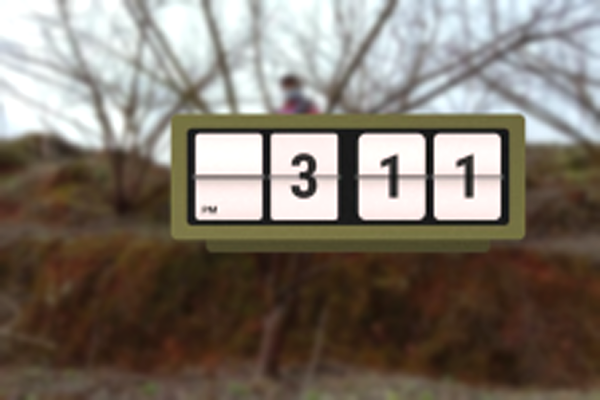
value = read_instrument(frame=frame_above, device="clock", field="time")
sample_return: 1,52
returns 3,11
